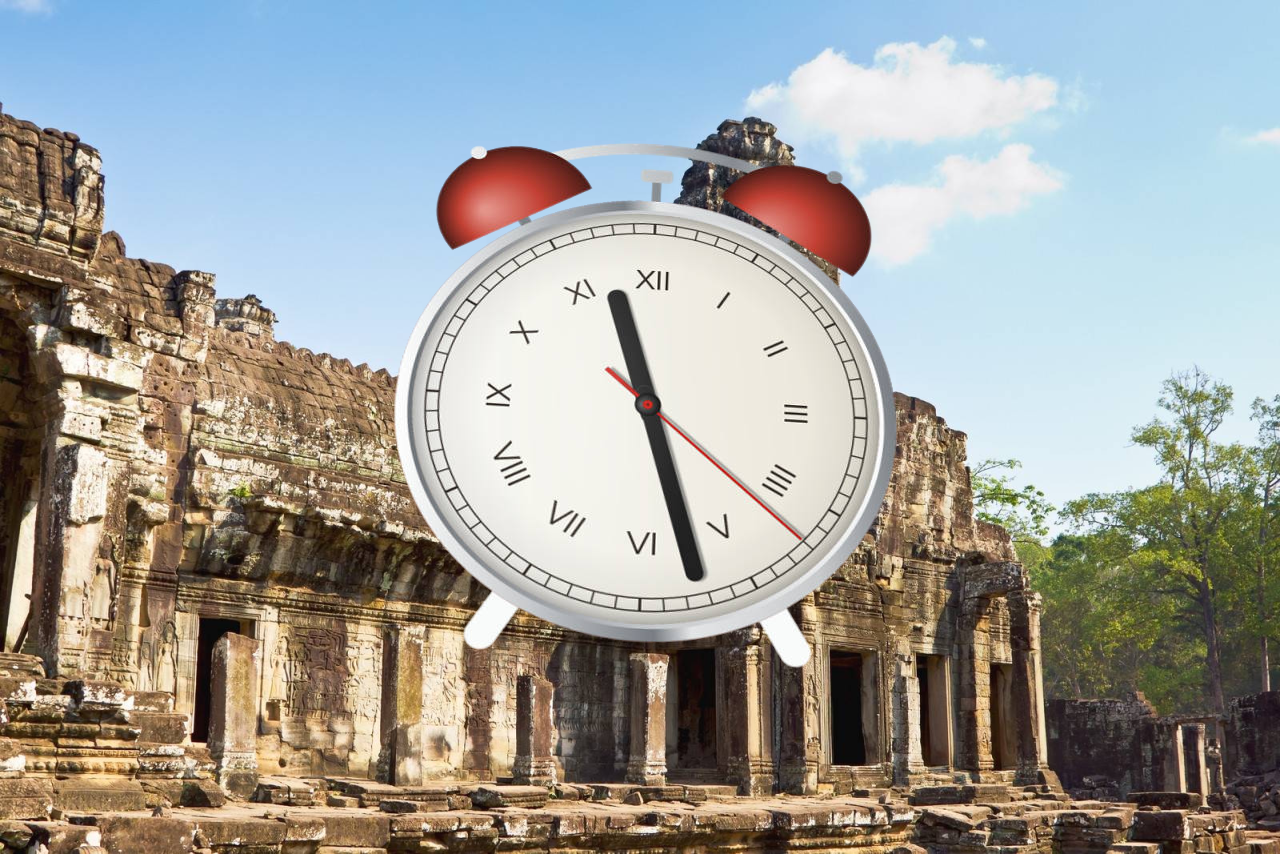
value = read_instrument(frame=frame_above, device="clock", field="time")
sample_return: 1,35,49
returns 11,27,22
